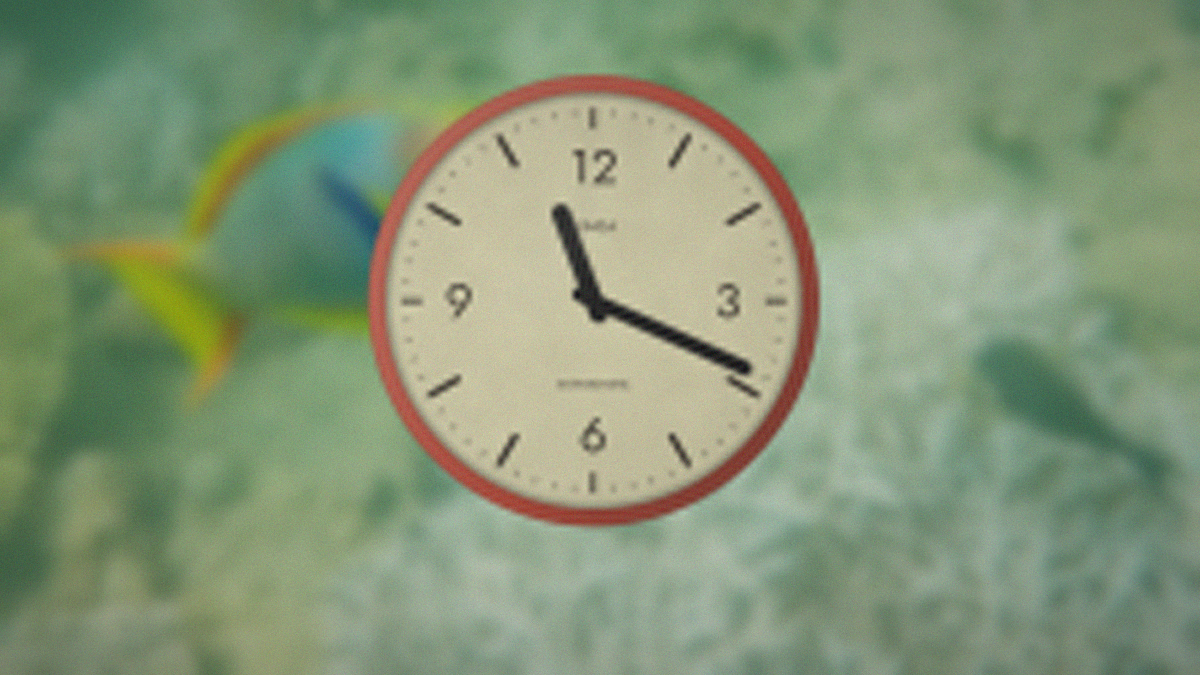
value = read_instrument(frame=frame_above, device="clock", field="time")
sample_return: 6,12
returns 11,19
